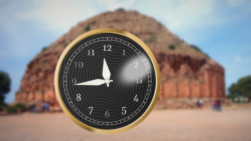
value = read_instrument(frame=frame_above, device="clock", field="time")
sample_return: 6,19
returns 11,44
